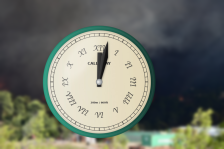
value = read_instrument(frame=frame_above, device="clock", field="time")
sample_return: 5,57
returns 12,02
